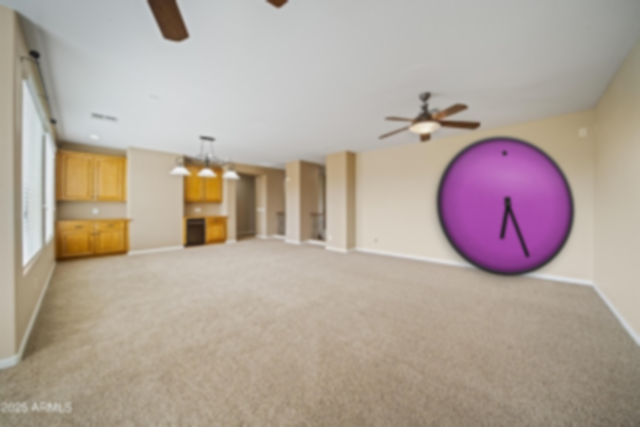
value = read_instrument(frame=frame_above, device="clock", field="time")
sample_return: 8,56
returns 6,27
